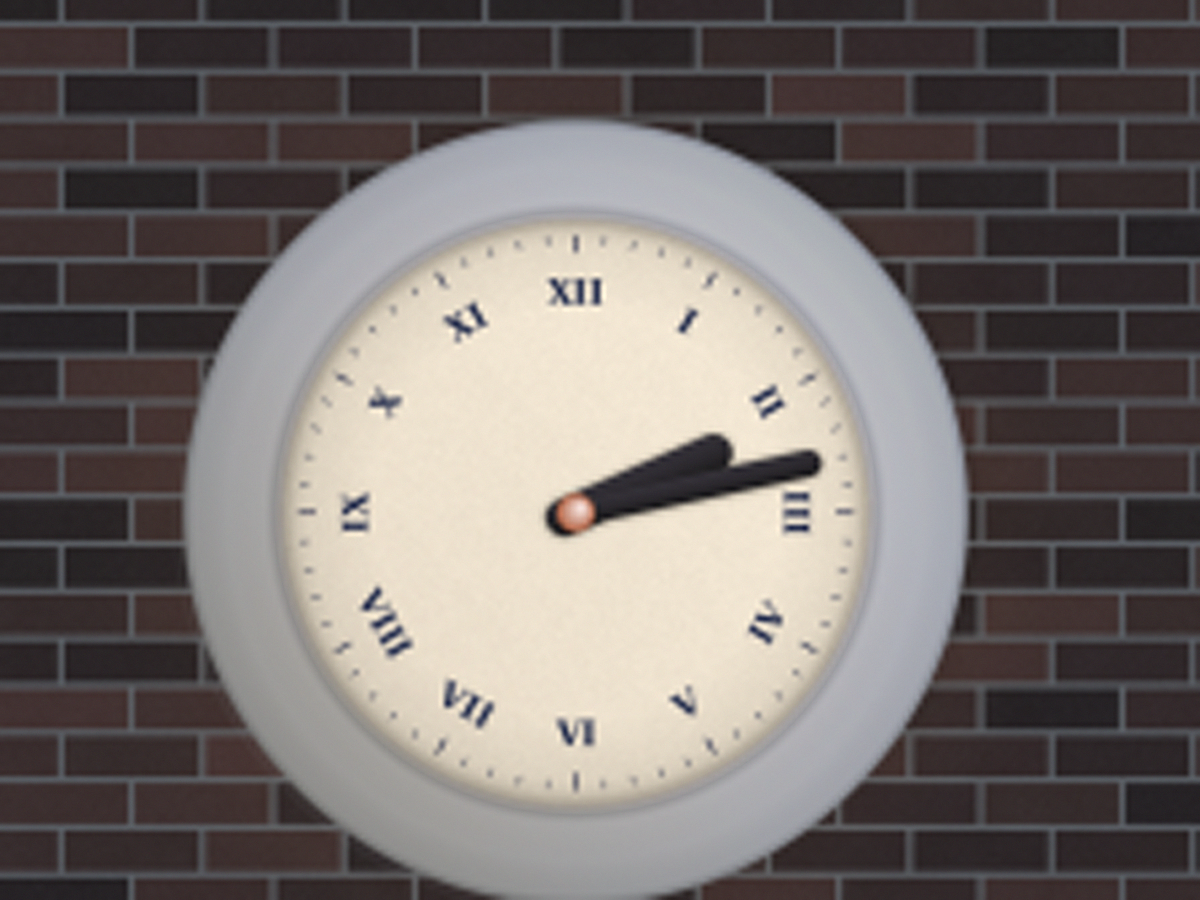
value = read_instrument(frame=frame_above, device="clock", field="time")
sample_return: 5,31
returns 2,13
